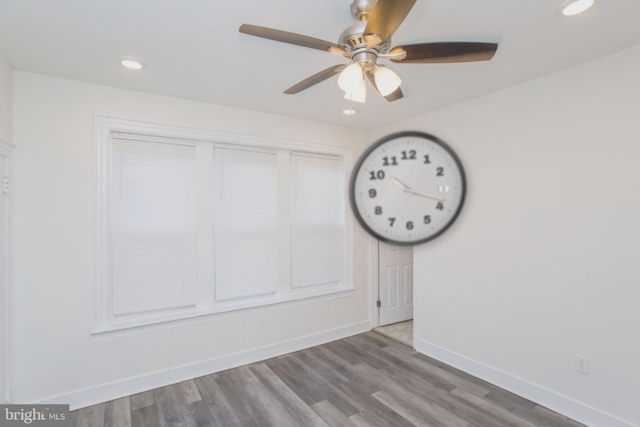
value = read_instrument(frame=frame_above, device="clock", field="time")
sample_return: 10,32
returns 10,18
